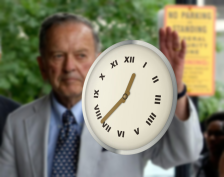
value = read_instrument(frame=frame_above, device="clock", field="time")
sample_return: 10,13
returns 12,37
